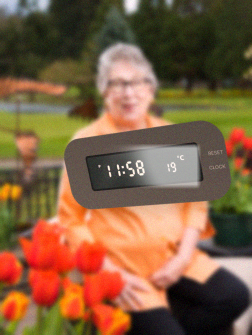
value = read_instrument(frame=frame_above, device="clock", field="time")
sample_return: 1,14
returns 11,58
